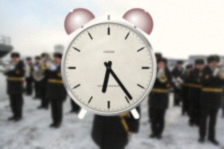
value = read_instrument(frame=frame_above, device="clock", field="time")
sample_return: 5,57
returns 6,24
